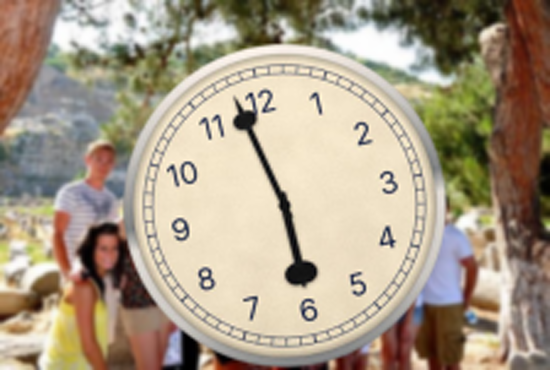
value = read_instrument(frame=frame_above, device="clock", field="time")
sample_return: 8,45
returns 5,58
